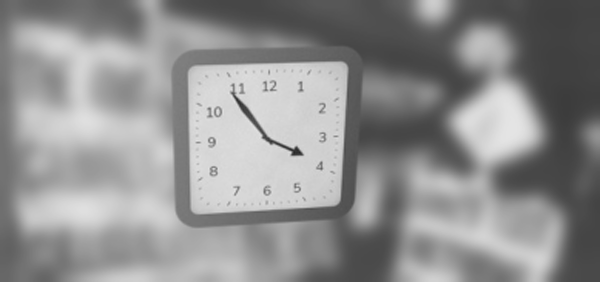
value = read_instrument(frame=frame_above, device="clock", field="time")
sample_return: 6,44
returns 3,54
